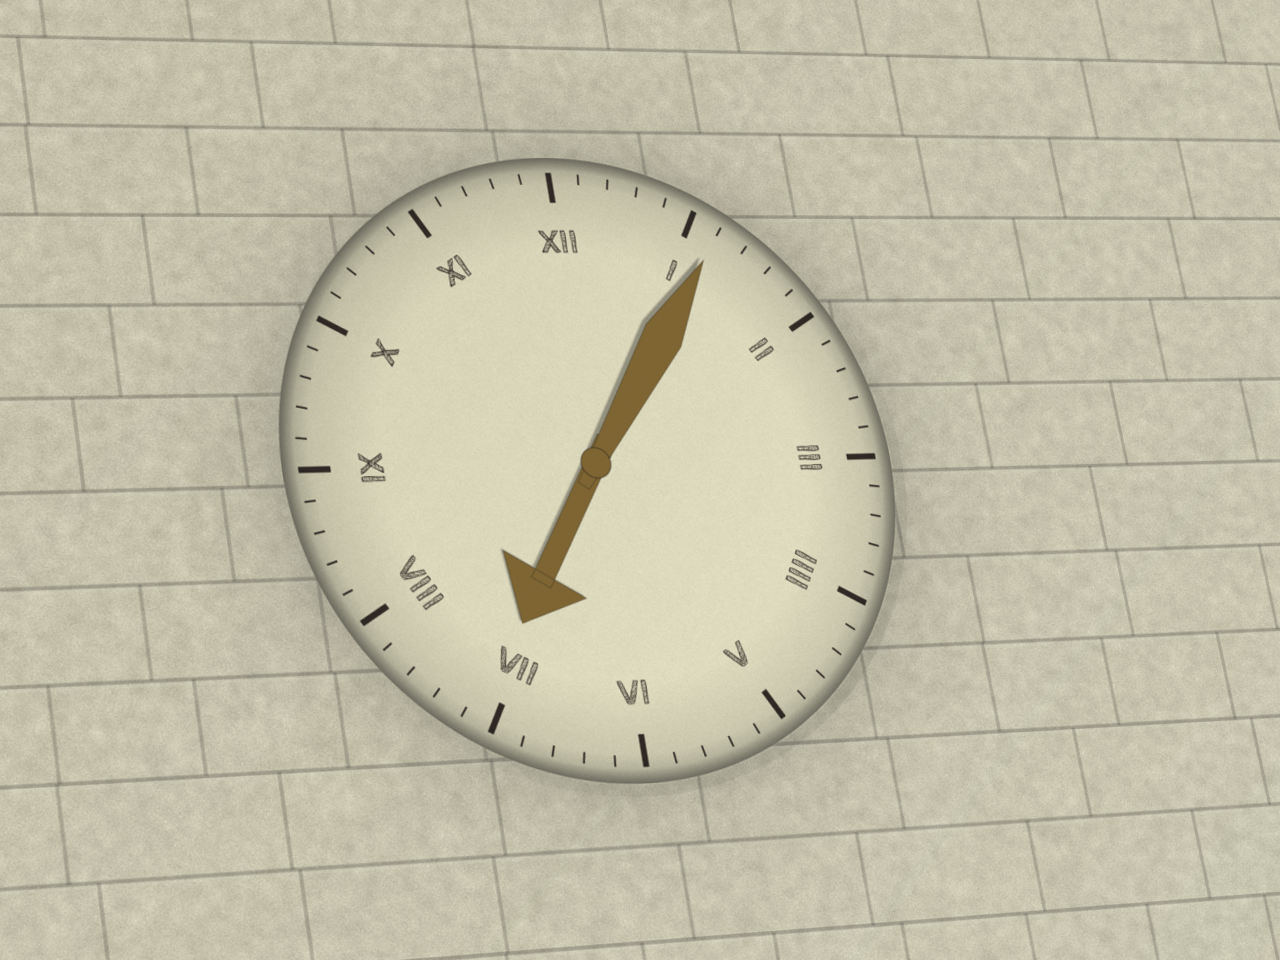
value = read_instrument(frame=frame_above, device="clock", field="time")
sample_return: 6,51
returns 7,06
